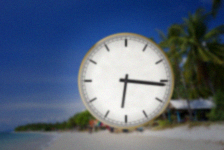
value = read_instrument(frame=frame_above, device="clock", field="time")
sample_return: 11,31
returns 6,16
